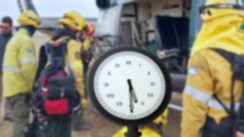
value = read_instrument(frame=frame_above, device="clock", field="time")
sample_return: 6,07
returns 5,30
